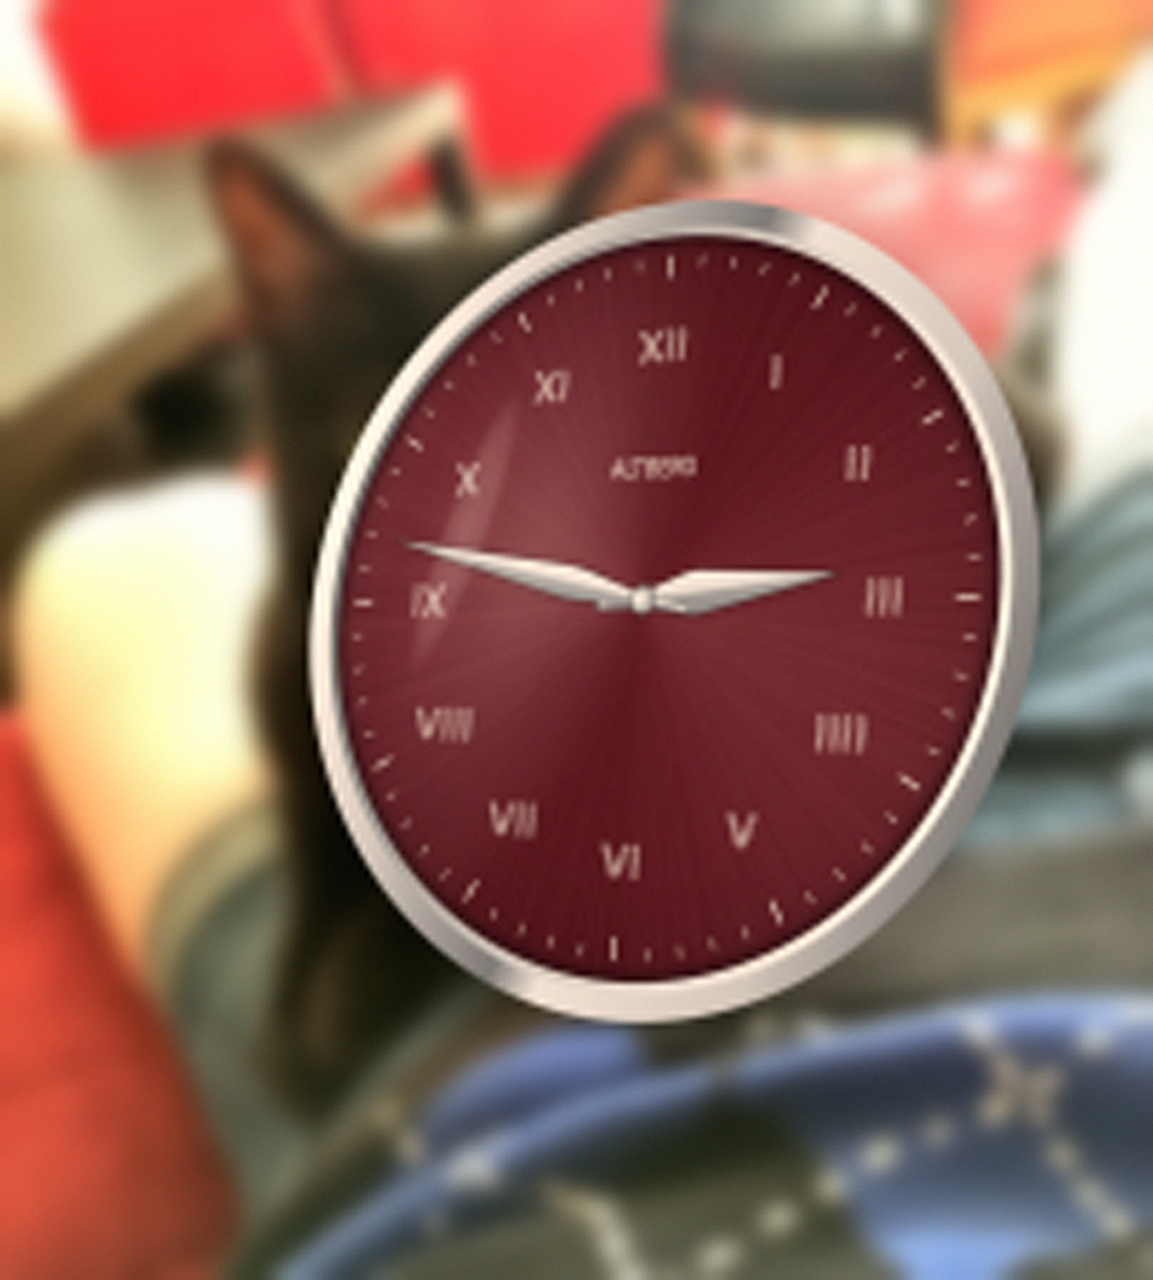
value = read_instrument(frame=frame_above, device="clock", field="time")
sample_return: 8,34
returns 2,47
